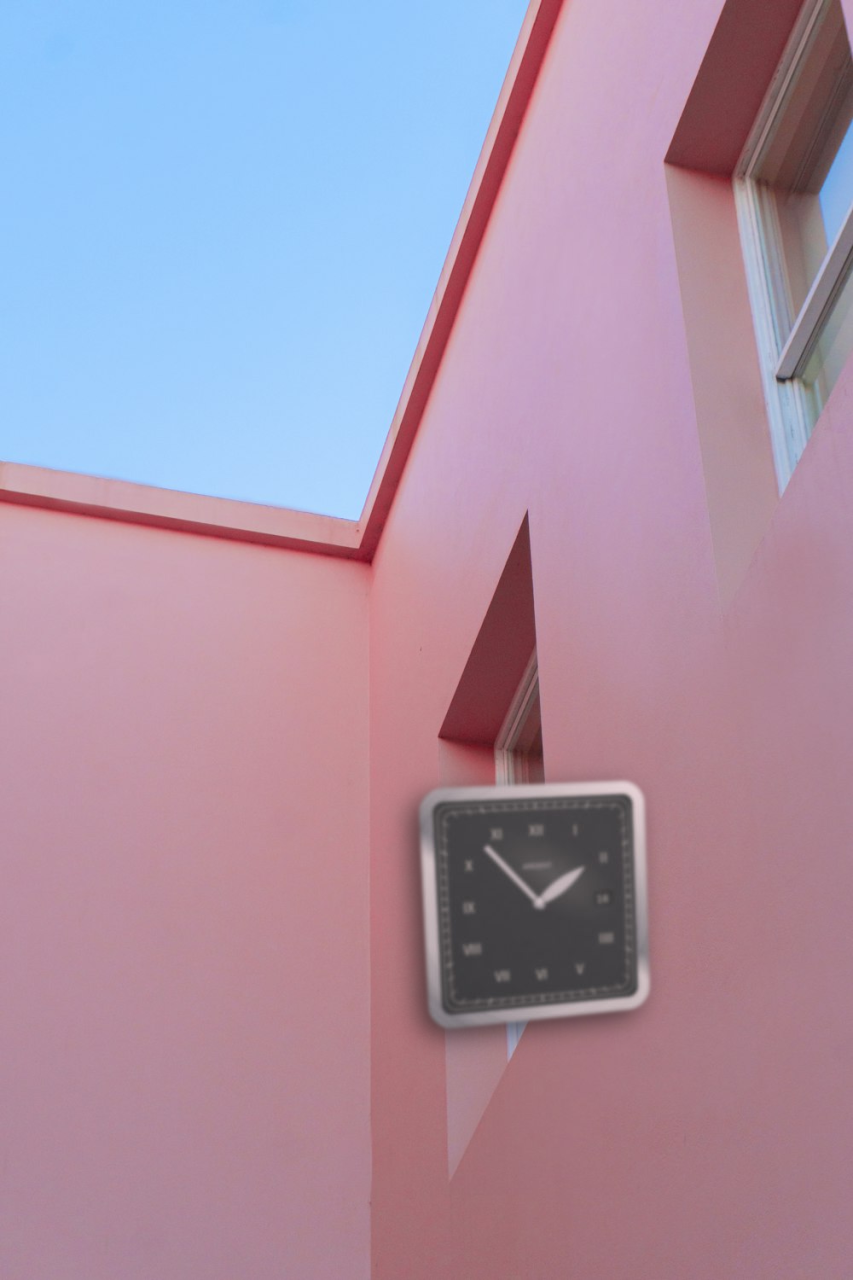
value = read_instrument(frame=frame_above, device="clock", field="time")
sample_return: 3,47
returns 1,53
